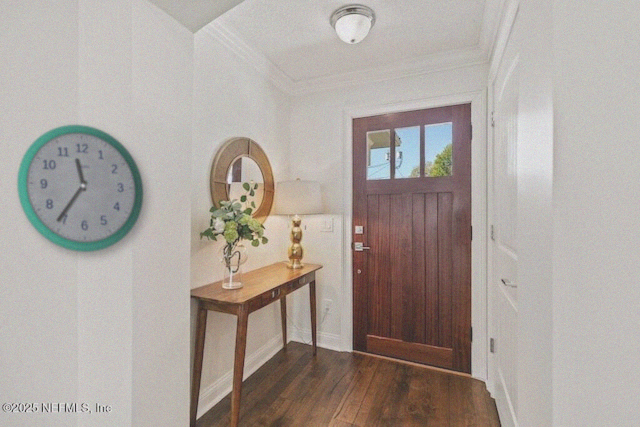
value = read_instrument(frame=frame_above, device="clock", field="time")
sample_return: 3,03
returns 11,36
